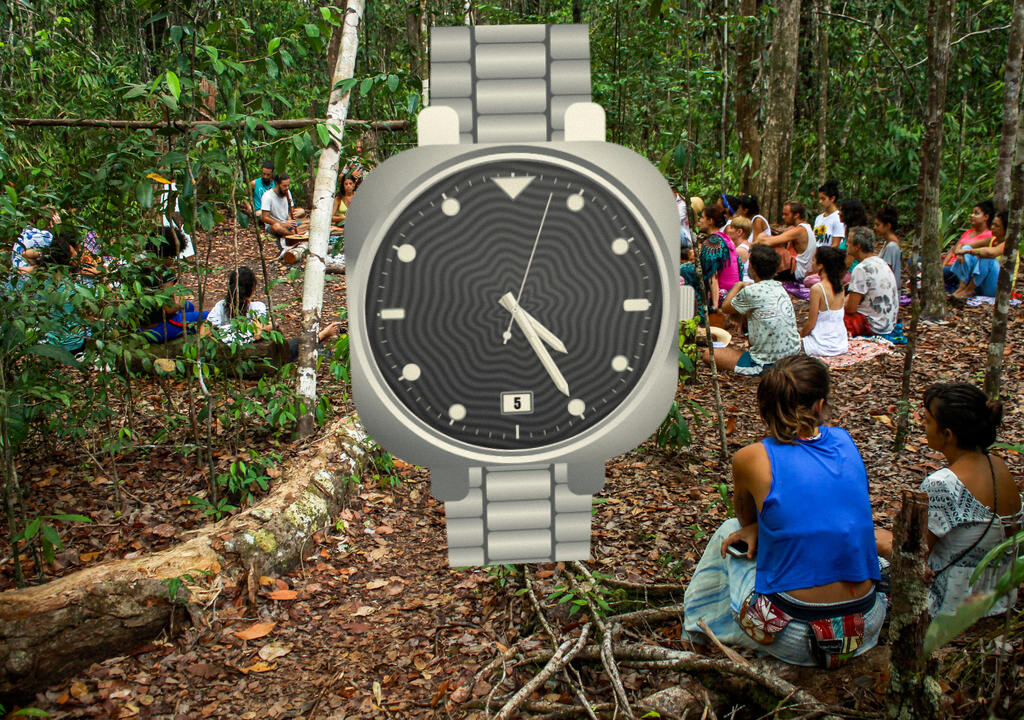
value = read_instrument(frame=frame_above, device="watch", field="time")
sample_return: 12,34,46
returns 4,25,03
